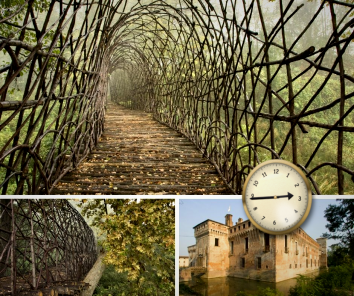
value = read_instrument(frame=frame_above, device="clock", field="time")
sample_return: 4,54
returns 2,44
